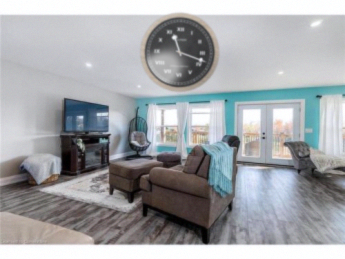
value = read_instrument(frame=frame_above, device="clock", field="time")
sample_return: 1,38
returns 11,18
